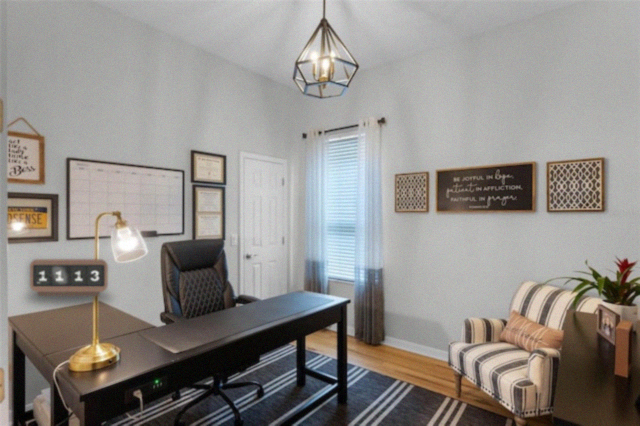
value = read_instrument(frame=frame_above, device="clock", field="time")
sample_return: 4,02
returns 11,13
